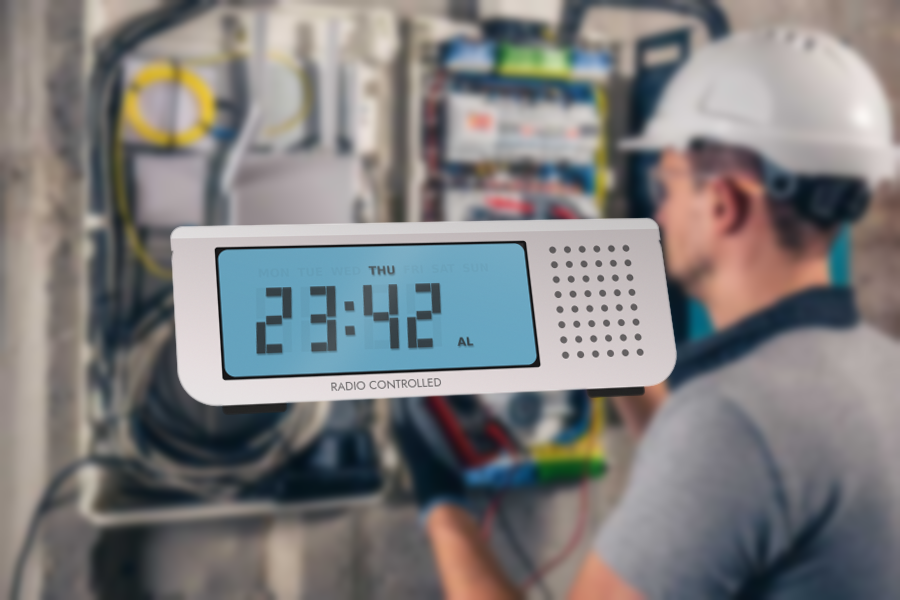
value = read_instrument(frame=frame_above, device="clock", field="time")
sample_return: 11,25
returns 23,42
